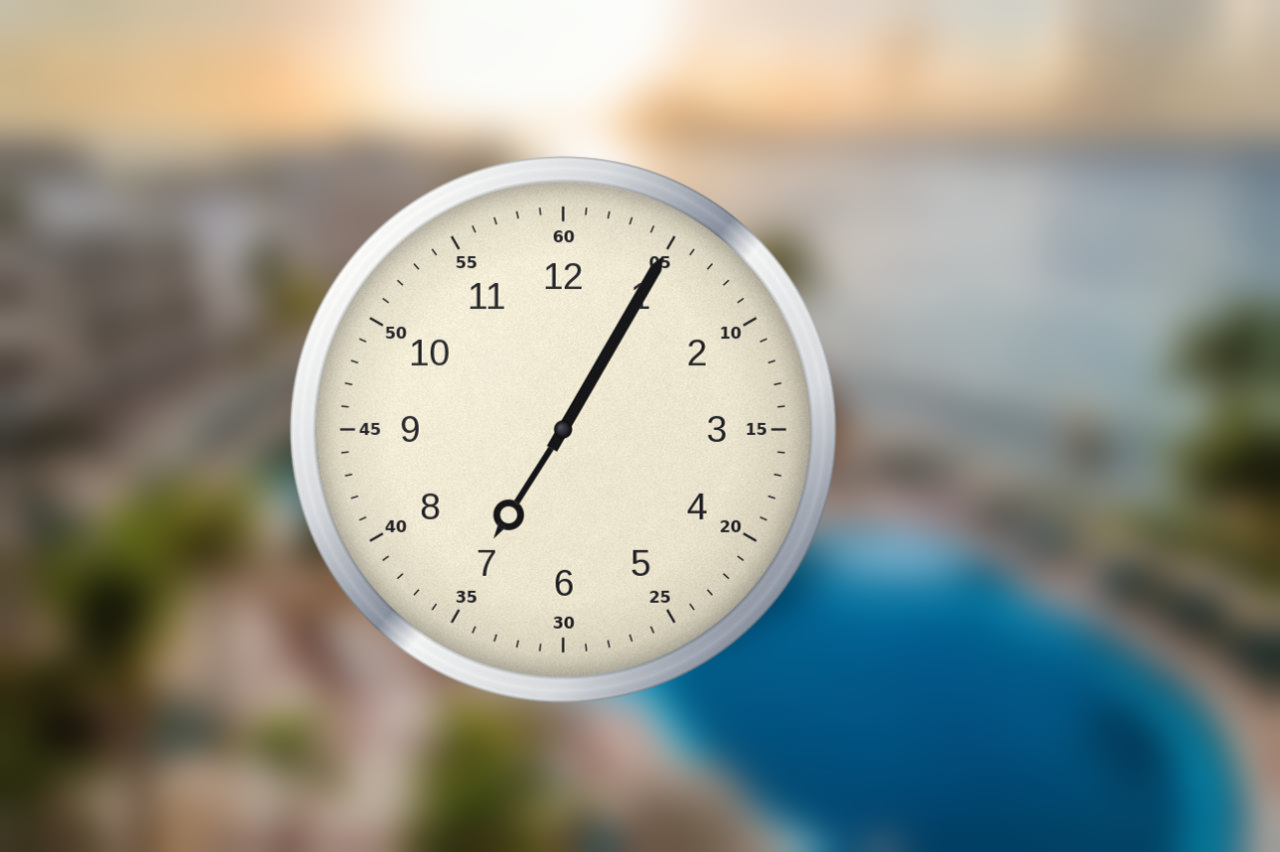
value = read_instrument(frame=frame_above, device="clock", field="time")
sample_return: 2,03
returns 7,05
